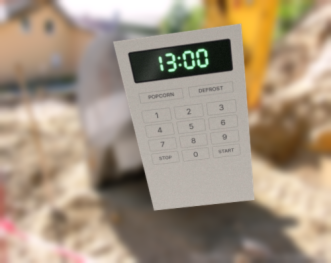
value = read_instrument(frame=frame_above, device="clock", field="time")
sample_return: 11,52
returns 13,00
